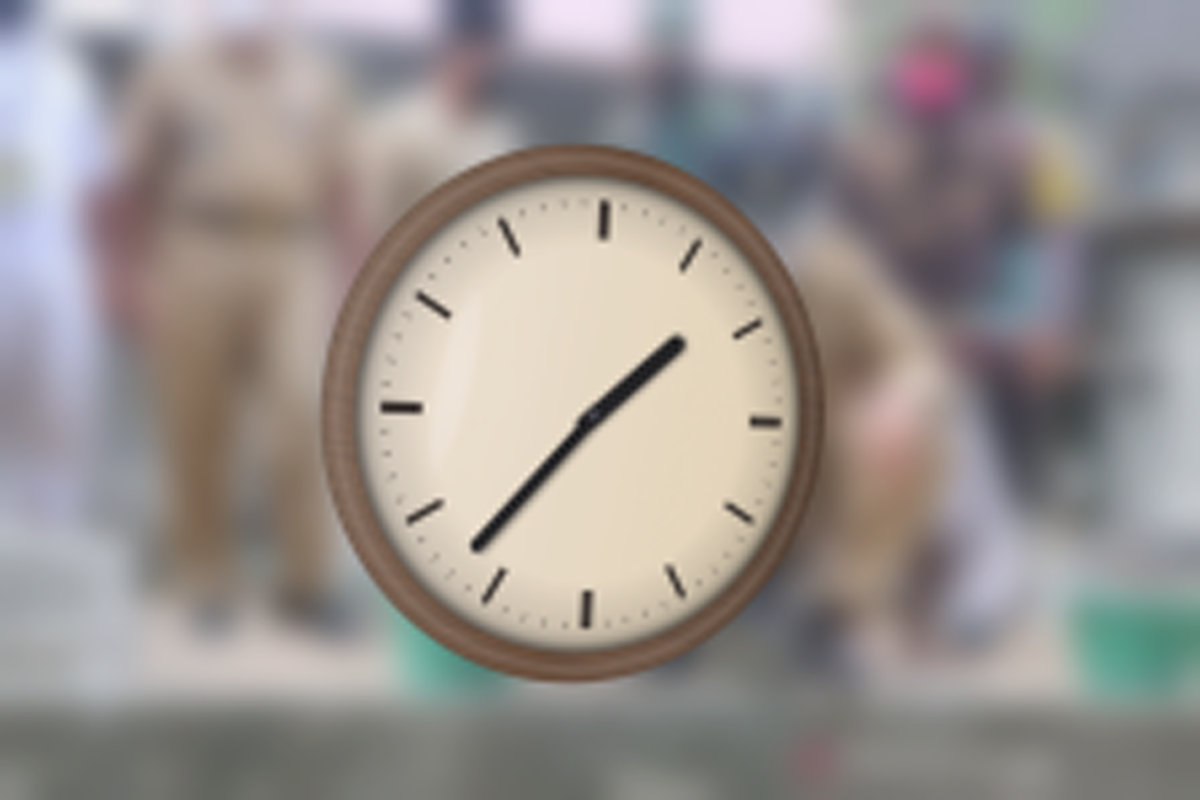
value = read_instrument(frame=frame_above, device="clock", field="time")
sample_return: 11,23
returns 1,37
